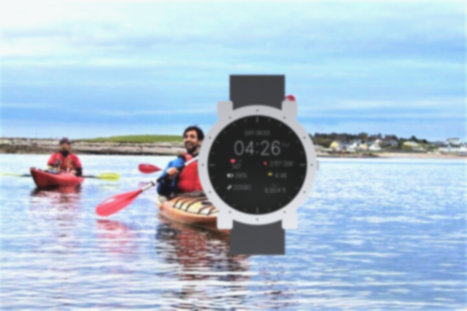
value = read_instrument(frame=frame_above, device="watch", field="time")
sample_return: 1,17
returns 4,26
